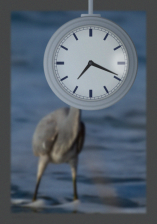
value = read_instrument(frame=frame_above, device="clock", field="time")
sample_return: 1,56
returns 7,19
